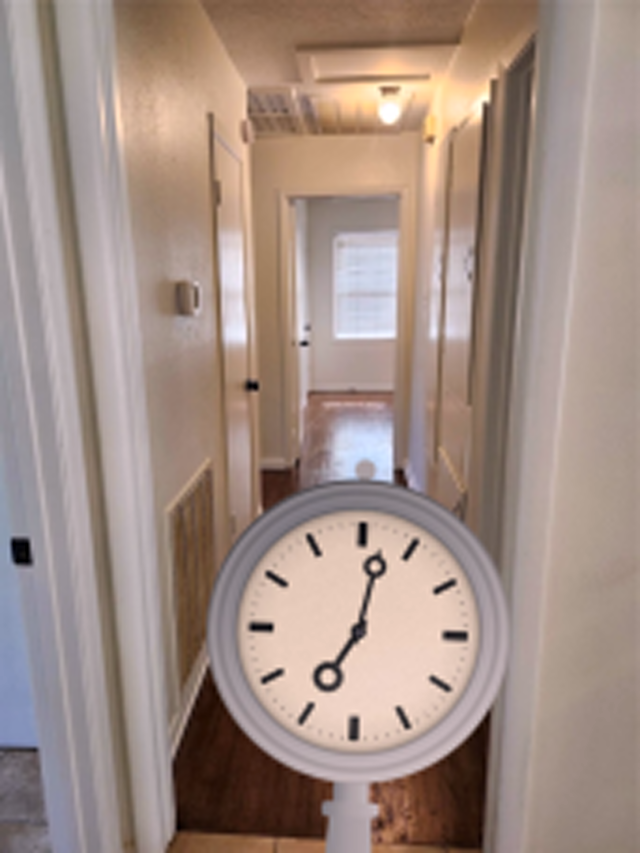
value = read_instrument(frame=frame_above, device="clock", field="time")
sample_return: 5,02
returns 7,02
